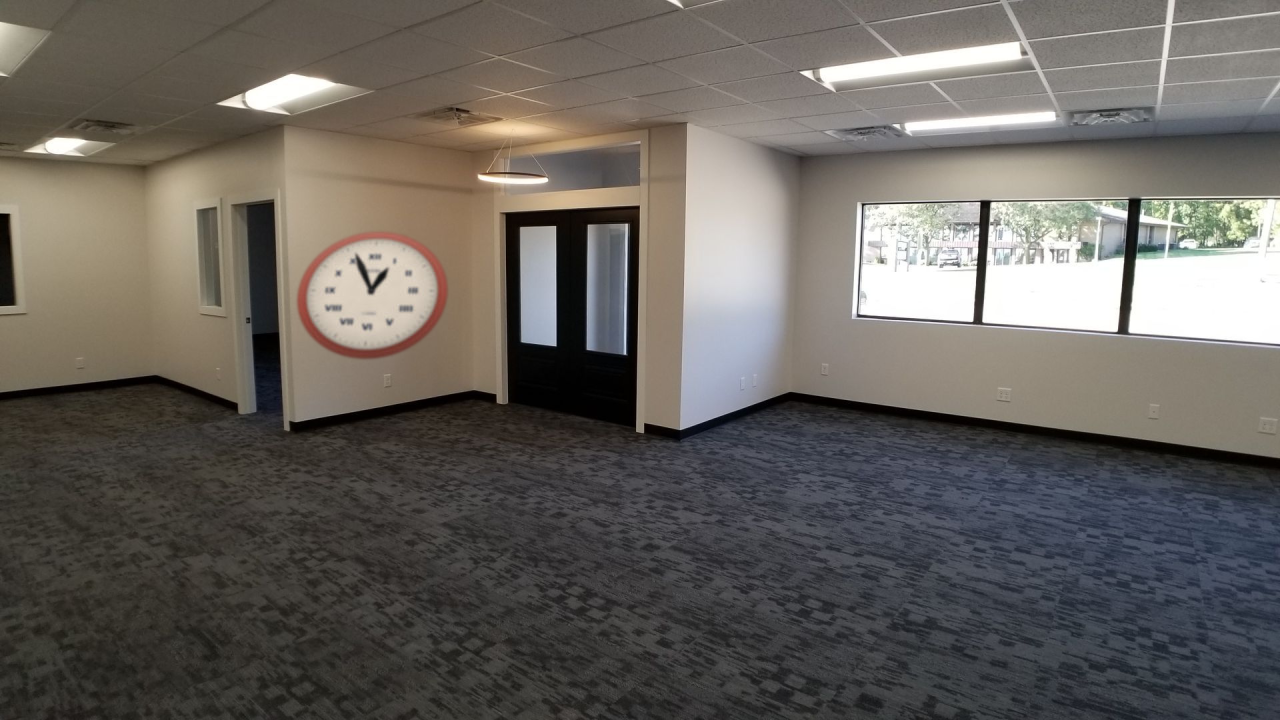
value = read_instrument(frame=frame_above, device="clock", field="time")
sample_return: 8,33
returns 12,56
